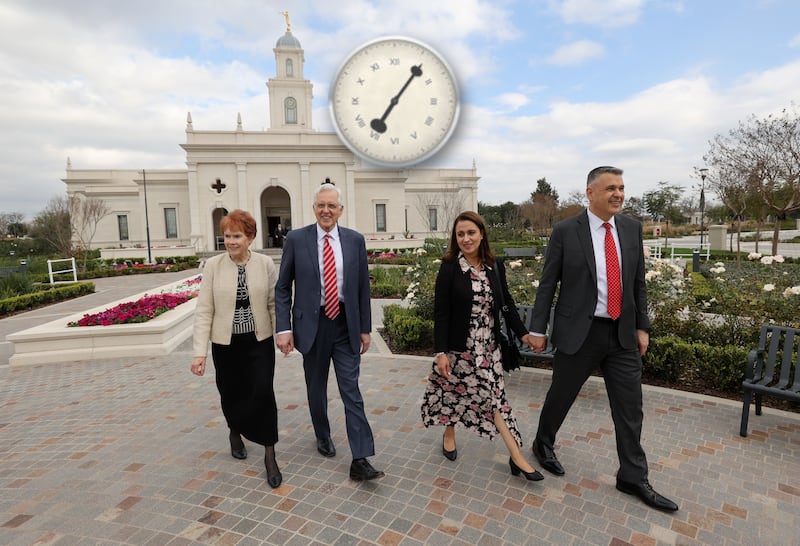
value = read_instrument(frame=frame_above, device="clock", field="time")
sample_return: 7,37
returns 7,06
